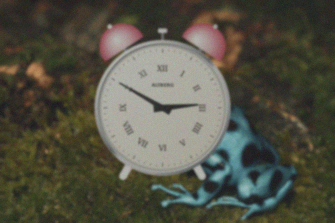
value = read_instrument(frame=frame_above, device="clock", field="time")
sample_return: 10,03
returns 2,50
